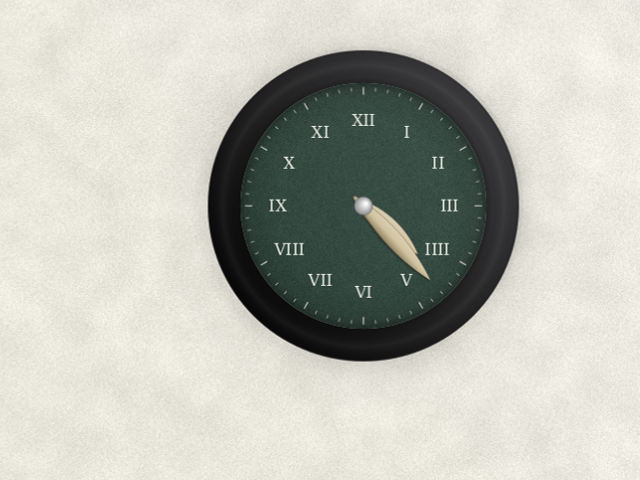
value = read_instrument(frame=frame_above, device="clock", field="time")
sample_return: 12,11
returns 4,23
